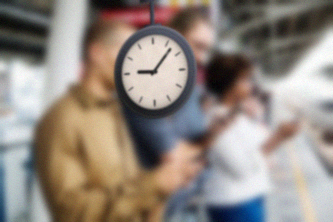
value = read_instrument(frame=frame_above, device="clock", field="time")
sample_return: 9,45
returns 9,07
